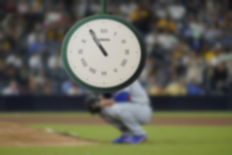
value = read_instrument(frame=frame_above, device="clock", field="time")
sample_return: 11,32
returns 10,55
